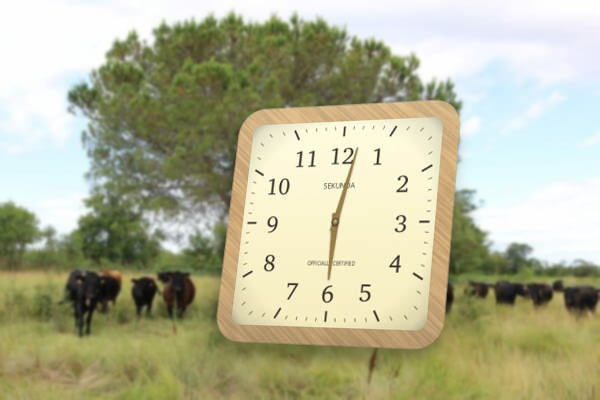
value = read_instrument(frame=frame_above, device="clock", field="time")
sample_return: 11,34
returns 6,02
